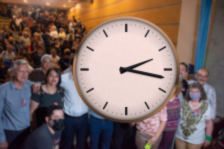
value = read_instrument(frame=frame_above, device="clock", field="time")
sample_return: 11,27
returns 2,17
